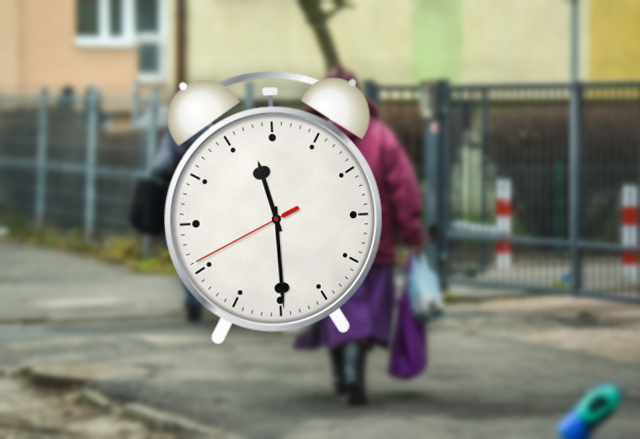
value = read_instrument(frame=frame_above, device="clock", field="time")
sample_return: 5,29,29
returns 11,29,41
